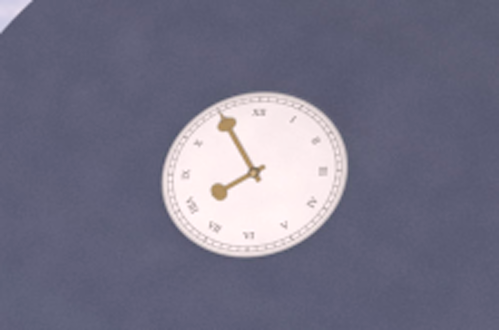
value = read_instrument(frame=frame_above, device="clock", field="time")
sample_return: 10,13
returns 7,55
